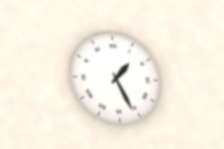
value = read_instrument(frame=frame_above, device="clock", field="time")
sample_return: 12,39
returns 1,26
